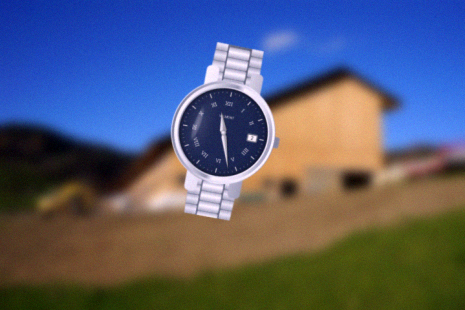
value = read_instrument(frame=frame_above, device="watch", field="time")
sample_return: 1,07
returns 11,27
